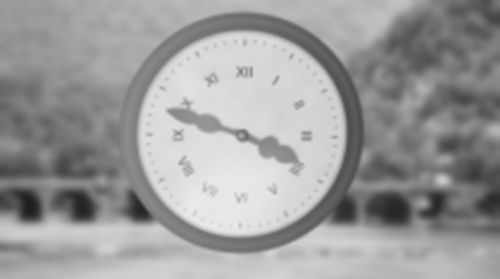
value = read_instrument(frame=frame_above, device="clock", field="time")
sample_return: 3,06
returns 3,48
